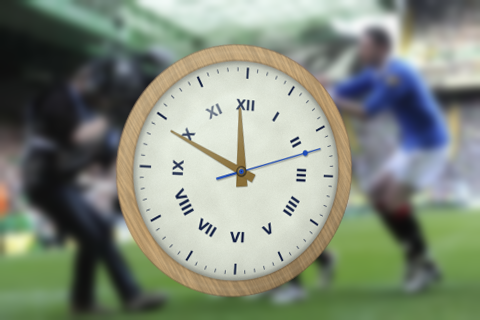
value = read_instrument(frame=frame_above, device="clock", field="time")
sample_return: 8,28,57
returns 11,49,12
